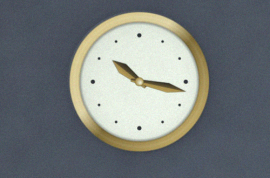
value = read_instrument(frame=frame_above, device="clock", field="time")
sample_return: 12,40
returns 10,17
